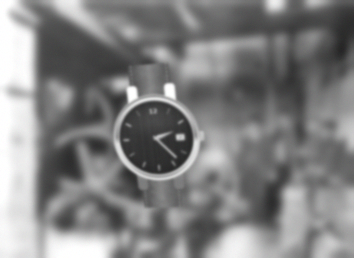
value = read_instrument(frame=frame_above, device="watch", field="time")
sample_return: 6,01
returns 2,23
